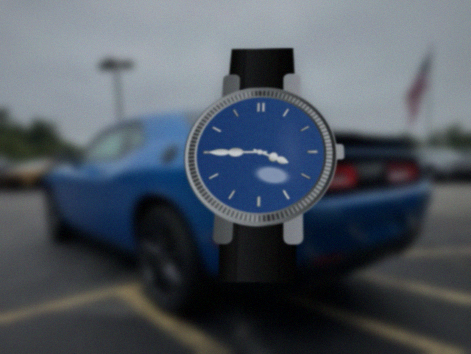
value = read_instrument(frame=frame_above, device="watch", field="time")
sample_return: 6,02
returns 3,45
